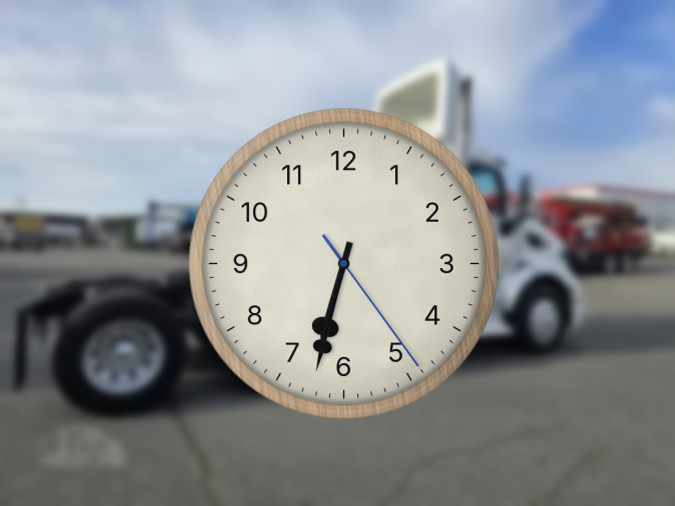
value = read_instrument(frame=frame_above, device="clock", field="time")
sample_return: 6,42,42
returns 6,32,24
